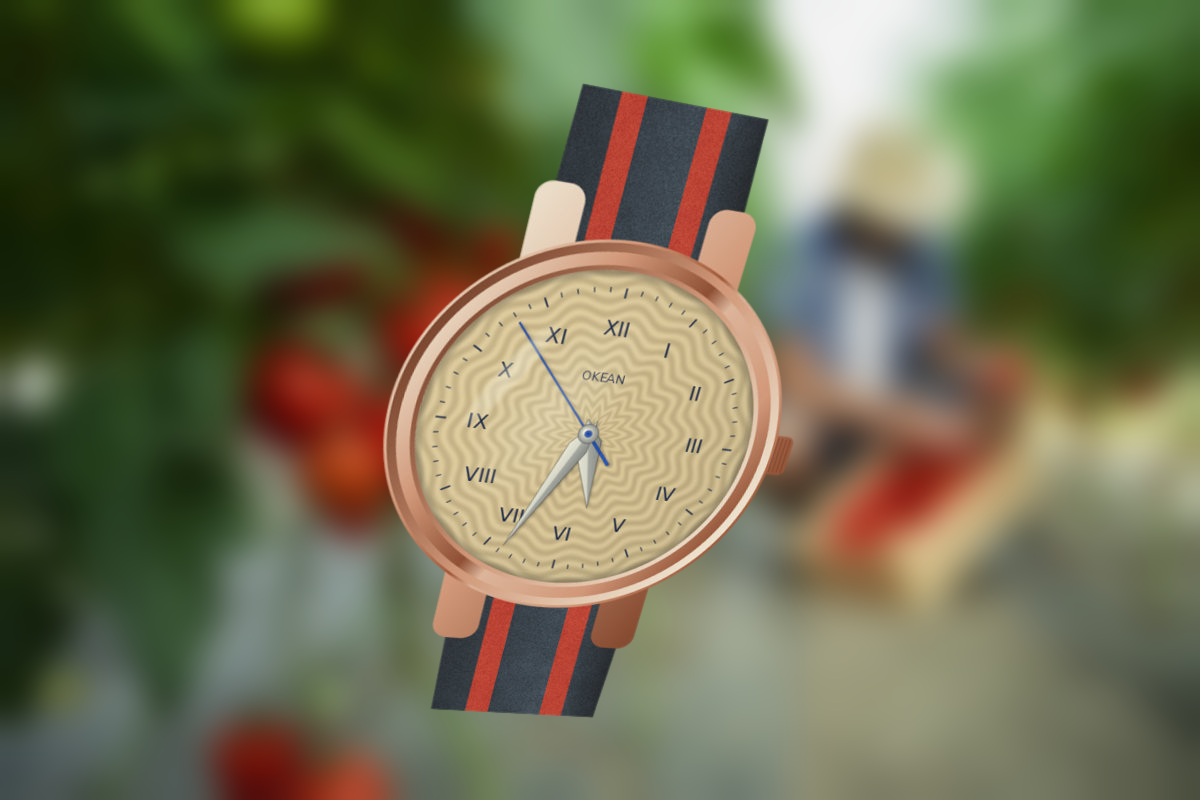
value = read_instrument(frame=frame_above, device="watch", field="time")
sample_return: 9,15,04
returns 5,33,53
